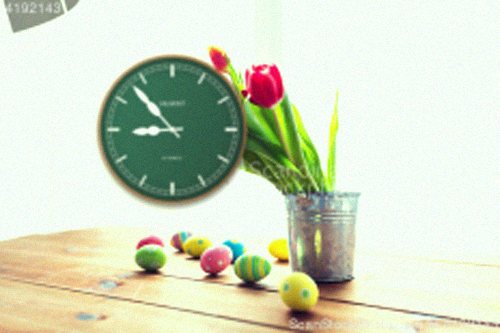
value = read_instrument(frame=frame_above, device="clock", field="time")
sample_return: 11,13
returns 8,53
